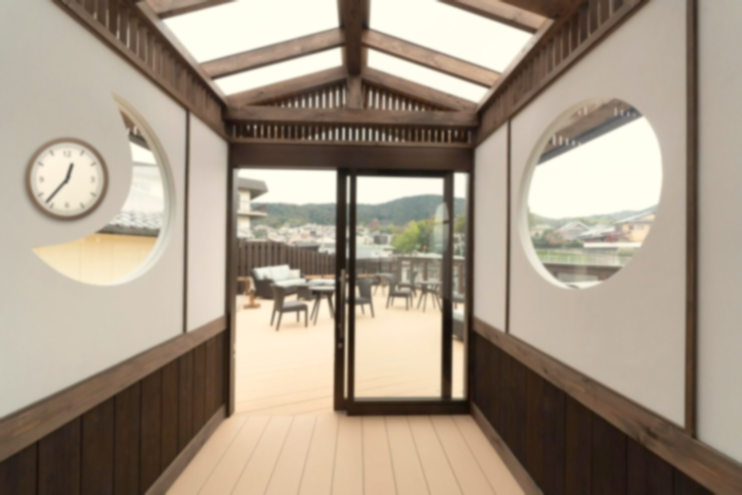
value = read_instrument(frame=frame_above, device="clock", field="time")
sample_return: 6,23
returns 12,37
